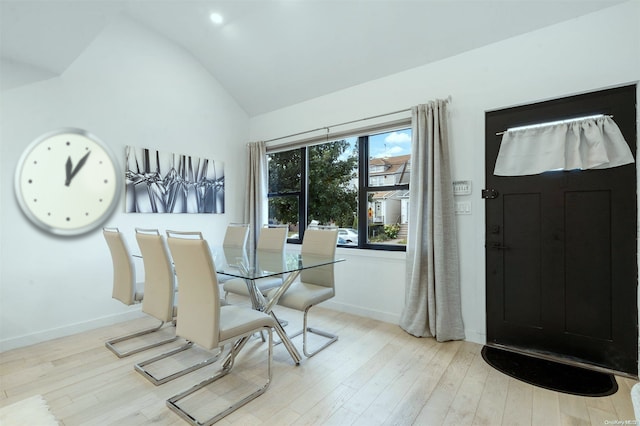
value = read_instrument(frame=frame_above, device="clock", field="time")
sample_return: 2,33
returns 12,06
